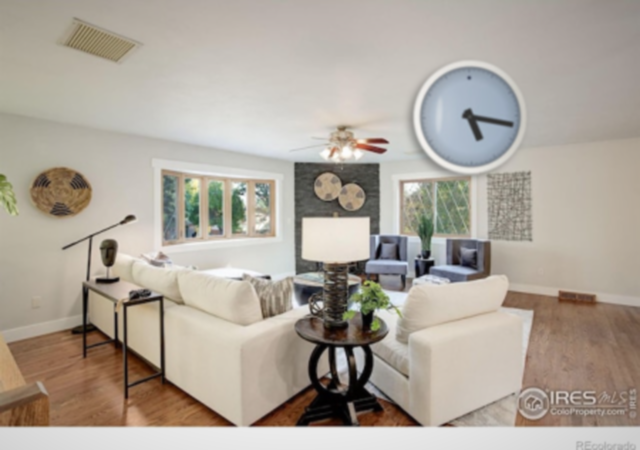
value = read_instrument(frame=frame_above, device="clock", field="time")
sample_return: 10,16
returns 5,17
